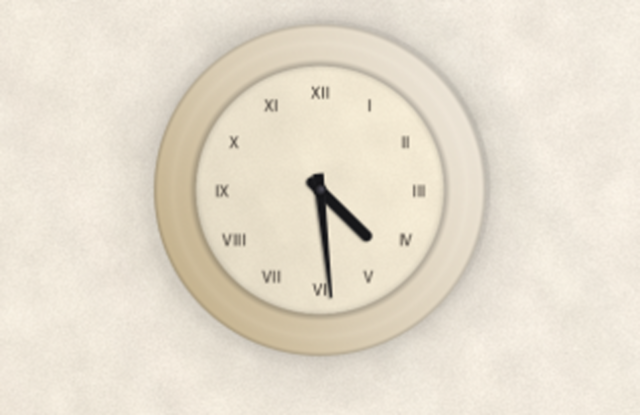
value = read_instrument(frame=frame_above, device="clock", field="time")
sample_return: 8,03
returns 4,29
